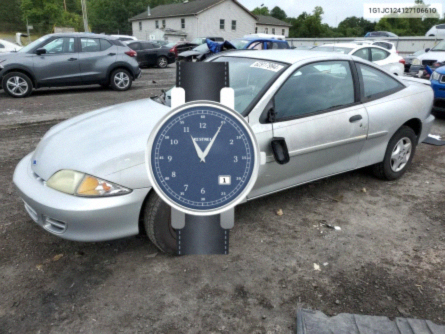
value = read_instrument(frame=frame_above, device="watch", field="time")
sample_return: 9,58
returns 11,05
